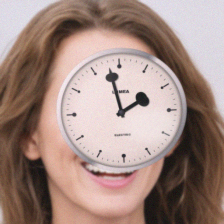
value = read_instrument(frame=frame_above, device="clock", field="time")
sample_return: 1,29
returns 1,58
